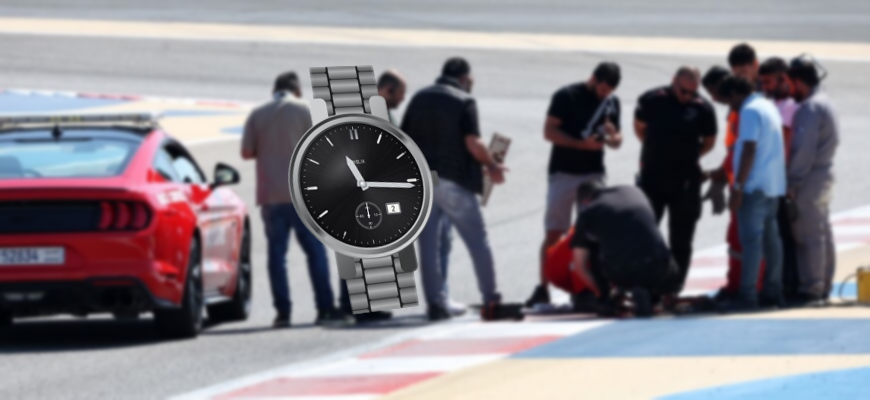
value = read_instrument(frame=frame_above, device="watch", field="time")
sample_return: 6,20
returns 11,16
